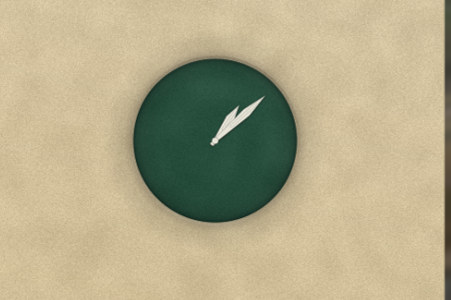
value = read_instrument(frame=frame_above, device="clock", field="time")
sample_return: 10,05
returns 1,08
